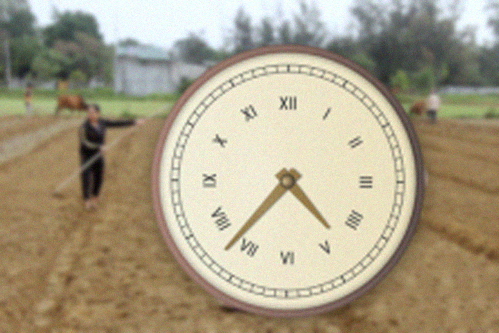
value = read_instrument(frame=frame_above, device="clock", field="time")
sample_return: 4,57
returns 4,37
